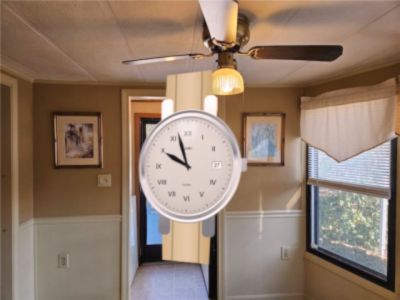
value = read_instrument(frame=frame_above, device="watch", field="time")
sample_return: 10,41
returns 9,57
